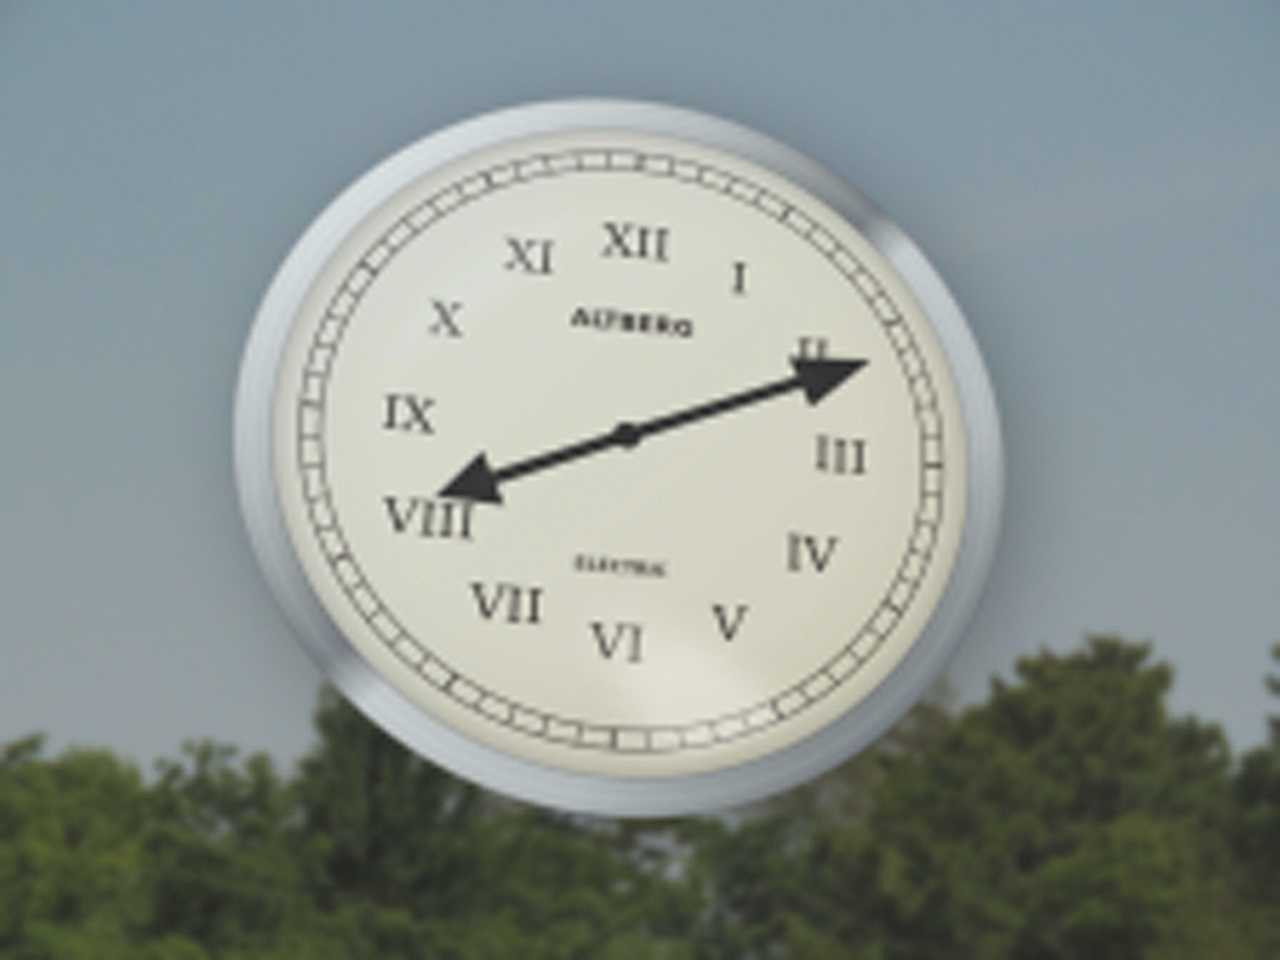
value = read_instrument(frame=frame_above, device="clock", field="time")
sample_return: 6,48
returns 8,11
